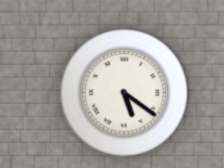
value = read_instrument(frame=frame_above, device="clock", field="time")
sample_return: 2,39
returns 5,21
